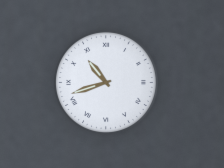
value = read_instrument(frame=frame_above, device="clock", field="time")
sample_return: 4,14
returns 10,42
